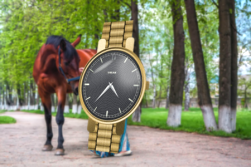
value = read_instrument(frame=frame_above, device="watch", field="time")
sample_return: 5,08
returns 4,37
